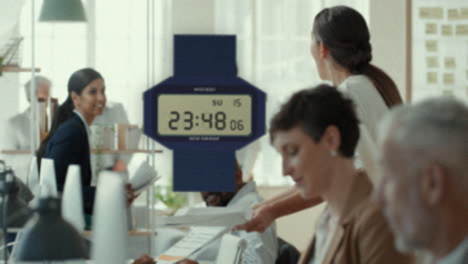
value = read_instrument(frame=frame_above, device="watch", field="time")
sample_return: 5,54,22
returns 23,48,06
